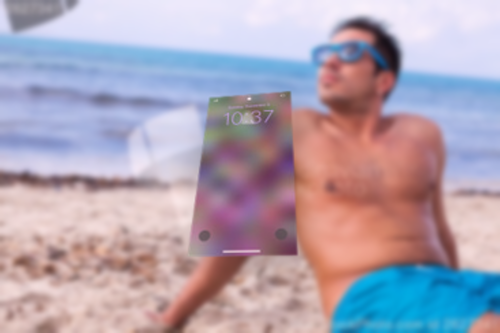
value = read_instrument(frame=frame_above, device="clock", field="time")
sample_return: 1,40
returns 10,37
